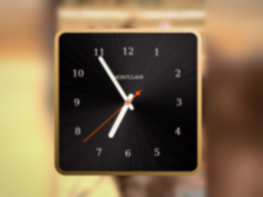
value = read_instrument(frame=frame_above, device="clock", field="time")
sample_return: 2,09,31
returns 6,54,38
